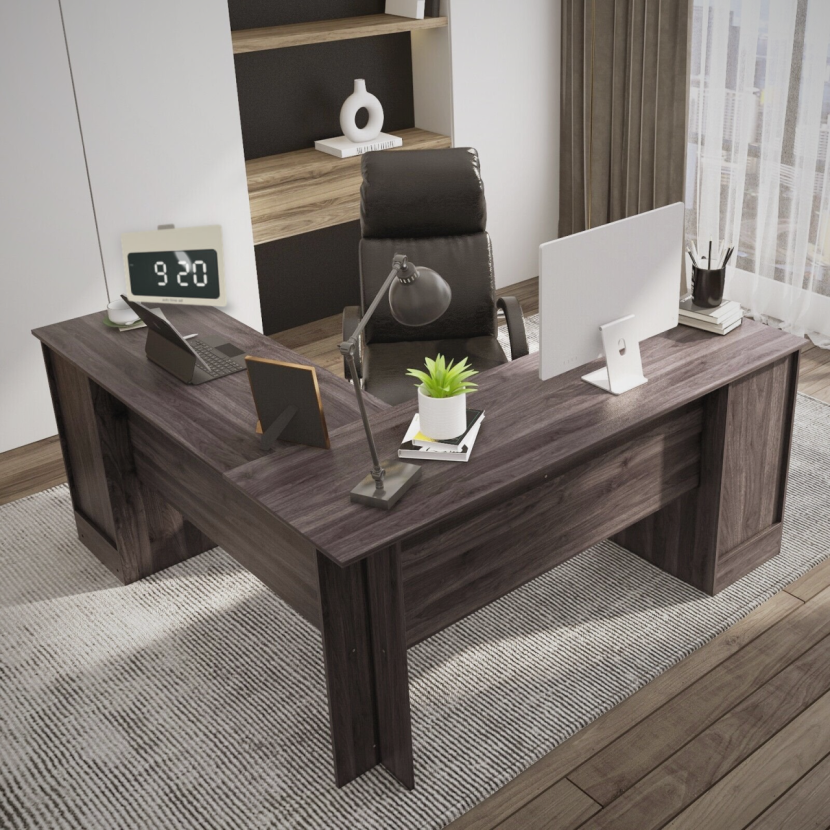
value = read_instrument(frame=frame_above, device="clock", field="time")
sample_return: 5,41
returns 9,20
